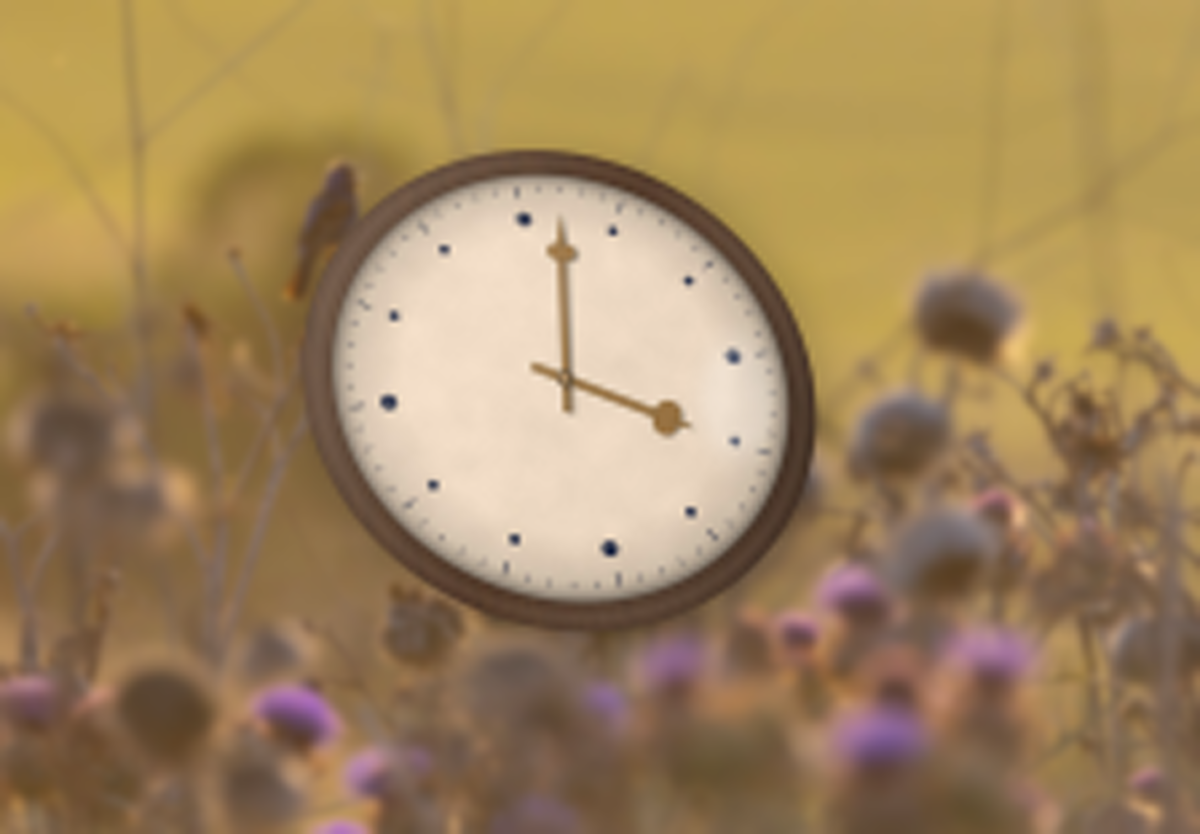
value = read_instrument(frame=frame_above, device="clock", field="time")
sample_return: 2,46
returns 4,02
